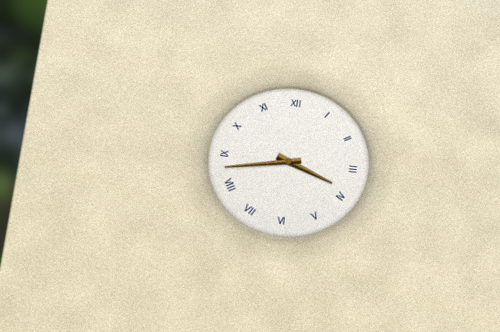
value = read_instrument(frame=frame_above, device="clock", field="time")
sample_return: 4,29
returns 3,43
